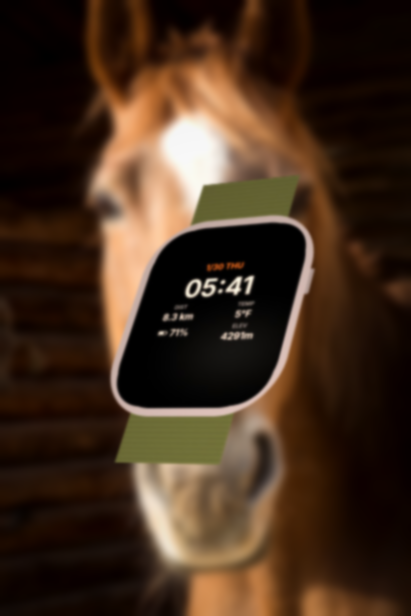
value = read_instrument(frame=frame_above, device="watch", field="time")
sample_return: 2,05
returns 5,41
